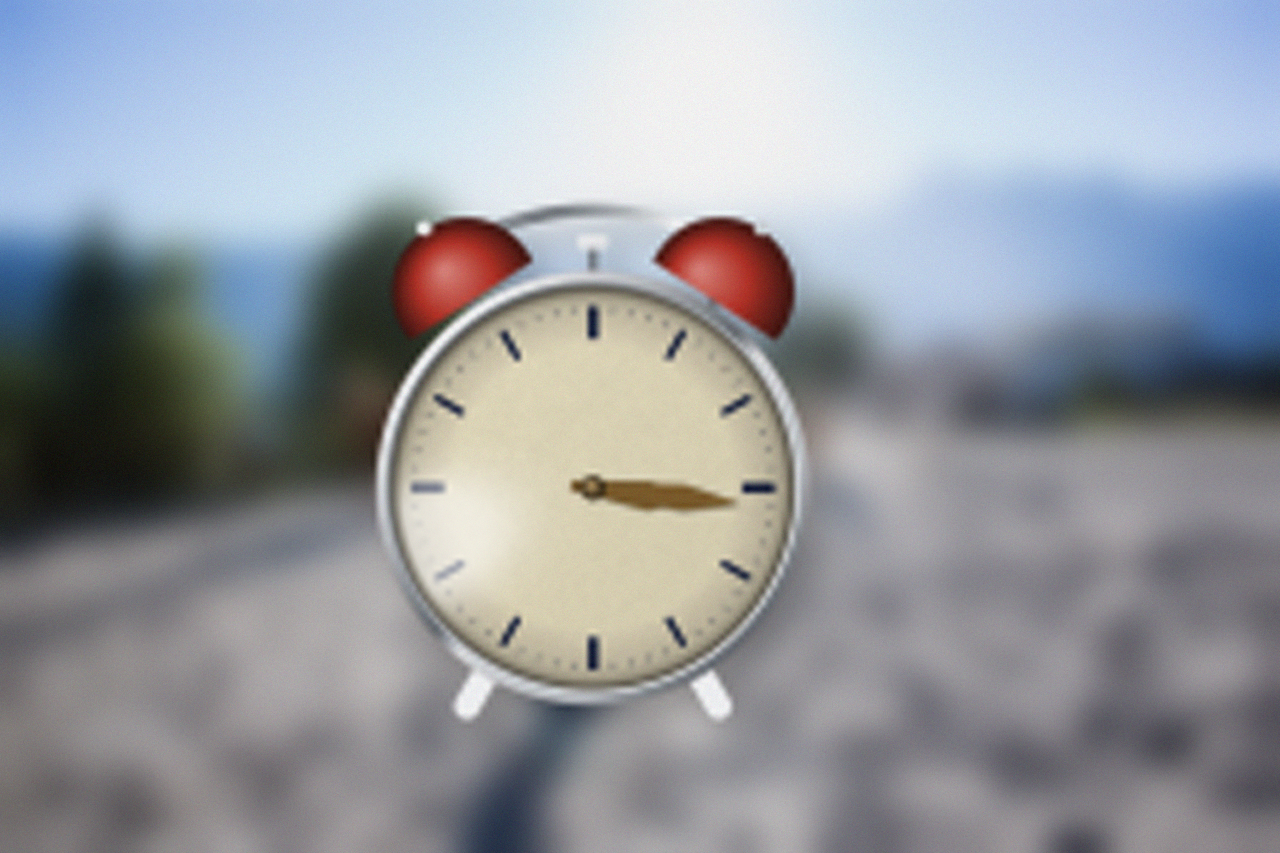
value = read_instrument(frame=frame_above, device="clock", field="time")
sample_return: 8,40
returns 3,16
